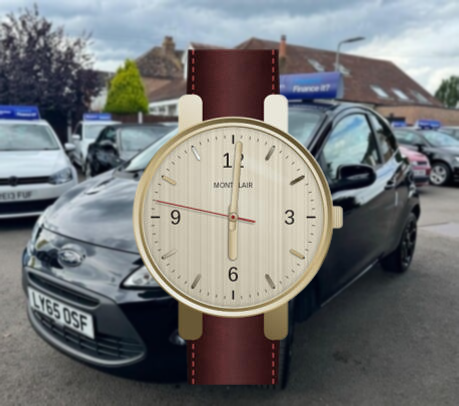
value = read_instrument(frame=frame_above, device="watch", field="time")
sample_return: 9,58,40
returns 6,00,47
